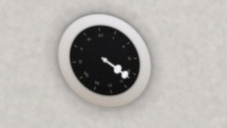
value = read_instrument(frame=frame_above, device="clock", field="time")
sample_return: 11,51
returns 4,22
